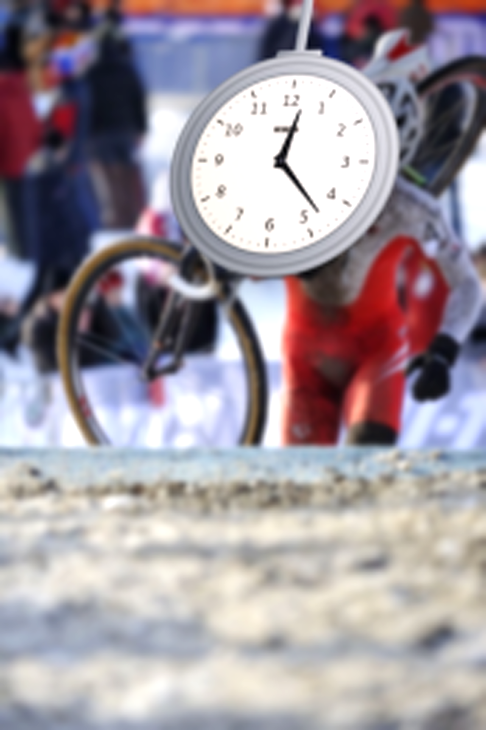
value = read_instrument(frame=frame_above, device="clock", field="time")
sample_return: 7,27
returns 12,23
